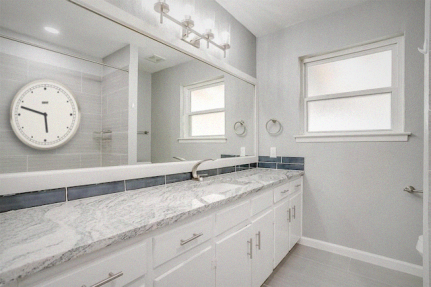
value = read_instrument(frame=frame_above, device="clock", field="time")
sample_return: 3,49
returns 5,48
